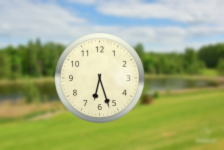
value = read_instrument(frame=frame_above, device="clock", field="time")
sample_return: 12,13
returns 6,27
